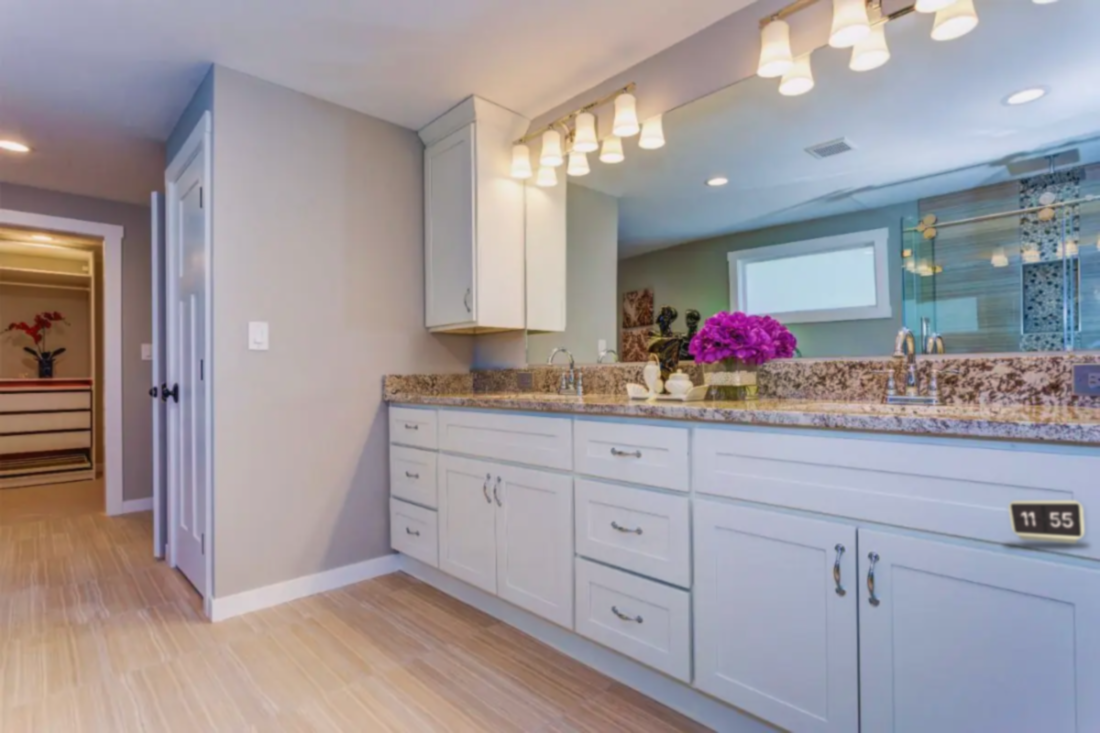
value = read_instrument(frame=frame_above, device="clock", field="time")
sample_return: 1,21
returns 11,55
